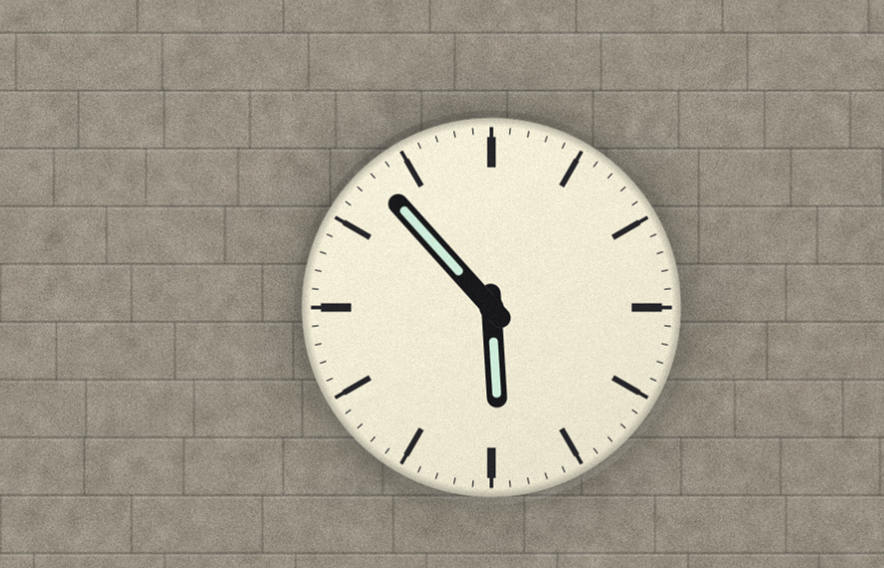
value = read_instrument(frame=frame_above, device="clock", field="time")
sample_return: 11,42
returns 5,53
